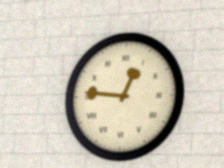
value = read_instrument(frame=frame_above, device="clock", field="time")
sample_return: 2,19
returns 12,46
